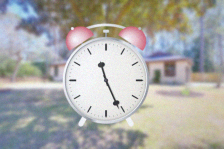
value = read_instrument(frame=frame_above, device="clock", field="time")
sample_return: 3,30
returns 11,26
